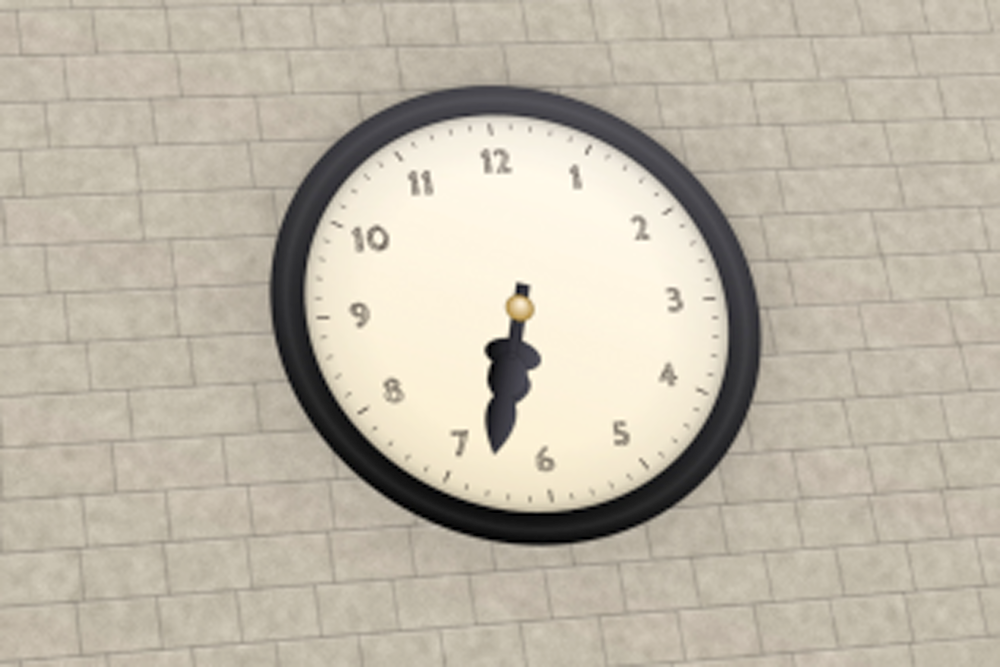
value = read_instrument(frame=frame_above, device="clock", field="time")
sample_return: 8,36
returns 6,33
